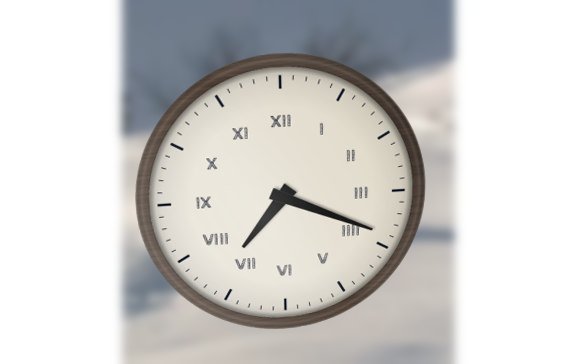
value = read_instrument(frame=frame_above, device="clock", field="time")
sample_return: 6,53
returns 7,19
